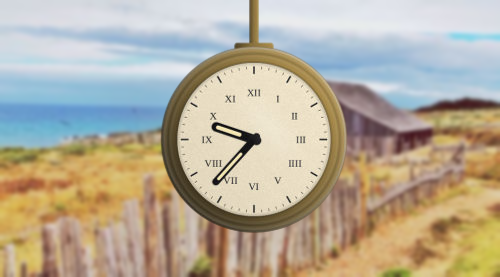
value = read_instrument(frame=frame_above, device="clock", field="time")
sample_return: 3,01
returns 9,37
